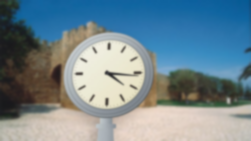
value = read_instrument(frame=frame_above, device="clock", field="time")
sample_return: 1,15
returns 4,16
